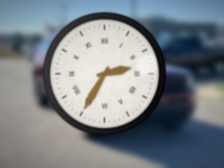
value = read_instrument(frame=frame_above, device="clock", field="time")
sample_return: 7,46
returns 2,35
